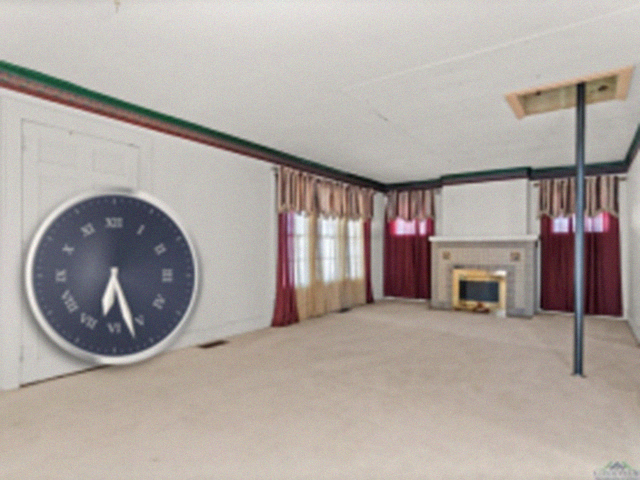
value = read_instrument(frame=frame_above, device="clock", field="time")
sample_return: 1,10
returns 6,27
